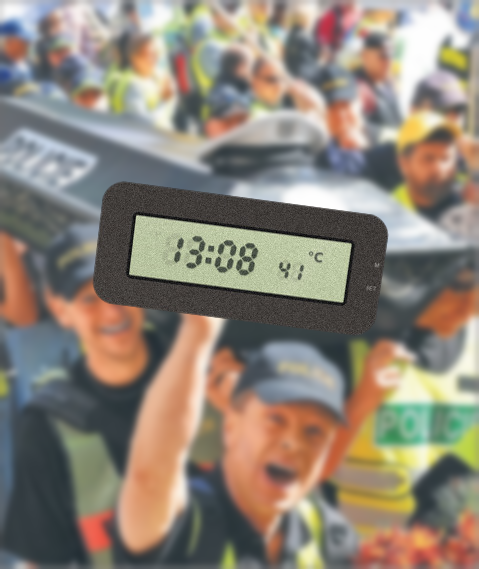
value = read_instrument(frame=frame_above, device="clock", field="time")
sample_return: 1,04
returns 13,08
